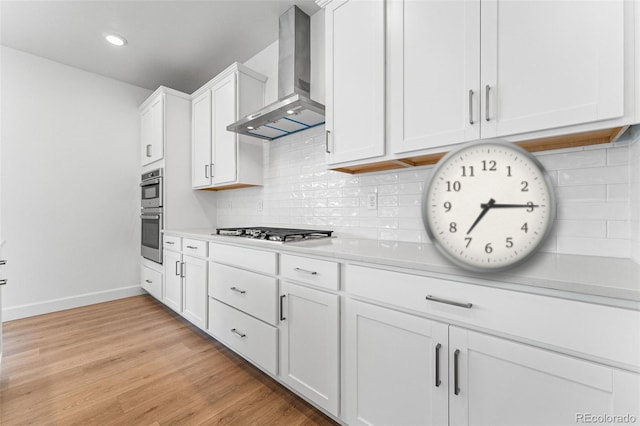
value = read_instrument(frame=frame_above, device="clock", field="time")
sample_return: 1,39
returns 7,15
